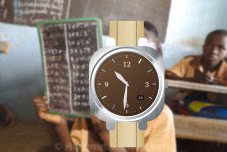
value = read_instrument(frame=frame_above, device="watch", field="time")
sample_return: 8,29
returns 10,31
